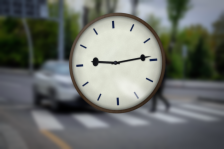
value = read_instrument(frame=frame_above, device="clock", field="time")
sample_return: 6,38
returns 9,14
